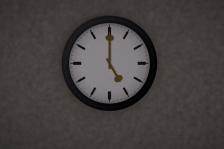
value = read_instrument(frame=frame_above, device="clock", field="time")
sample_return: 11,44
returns 5,00
